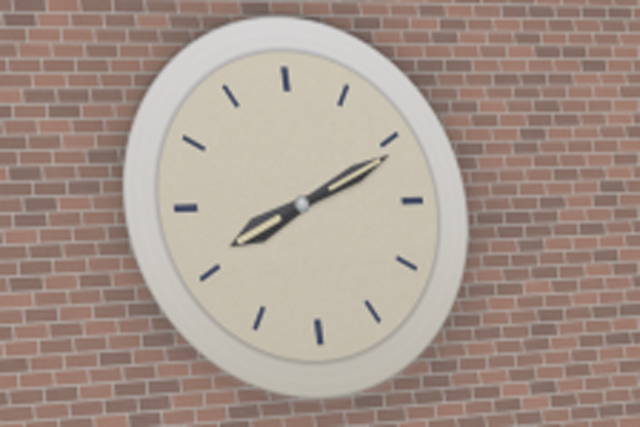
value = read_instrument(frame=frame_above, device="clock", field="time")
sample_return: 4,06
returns 8,11
